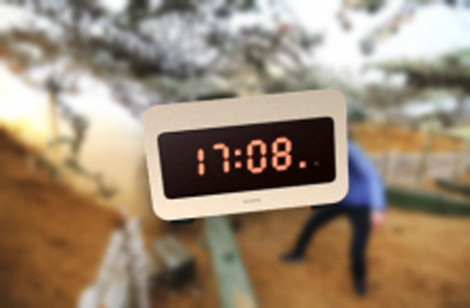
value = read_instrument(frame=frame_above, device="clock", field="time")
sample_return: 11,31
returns 17,08
